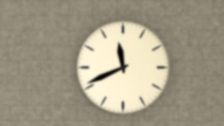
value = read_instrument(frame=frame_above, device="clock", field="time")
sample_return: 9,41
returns 11,41
